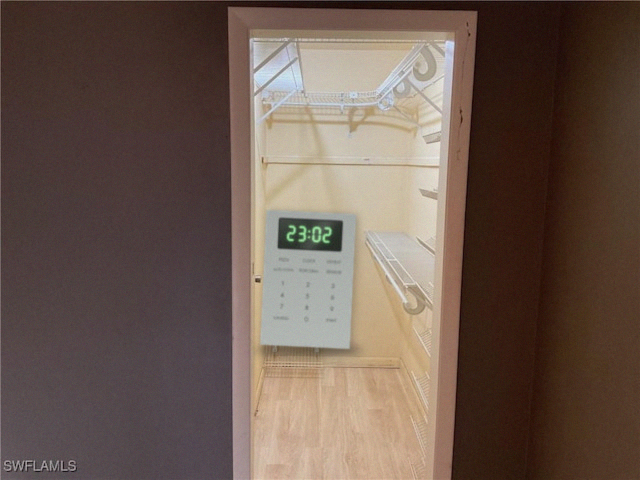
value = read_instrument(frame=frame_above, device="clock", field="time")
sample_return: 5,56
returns 23,02
